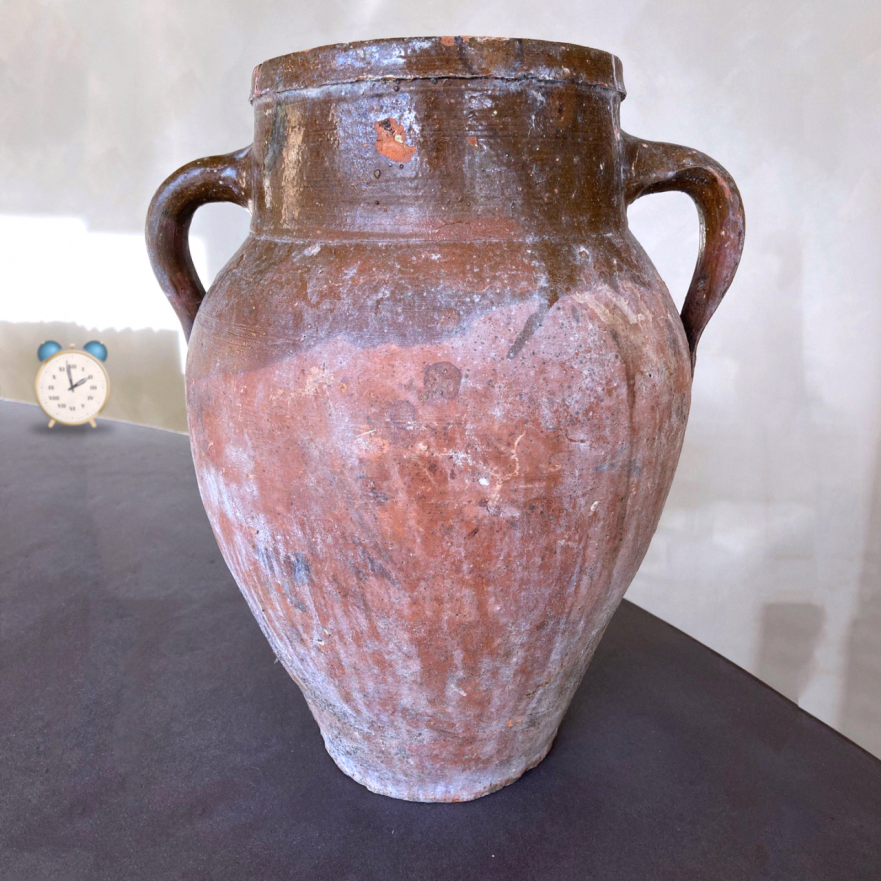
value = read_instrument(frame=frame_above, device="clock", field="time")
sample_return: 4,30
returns 1,58
